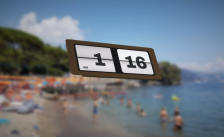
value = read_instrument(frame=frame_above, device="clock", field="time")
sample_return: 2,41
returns 1,16
